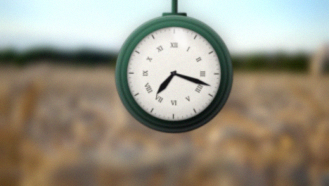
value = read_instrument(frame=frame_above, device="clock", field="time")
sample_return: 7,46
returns 7,18
